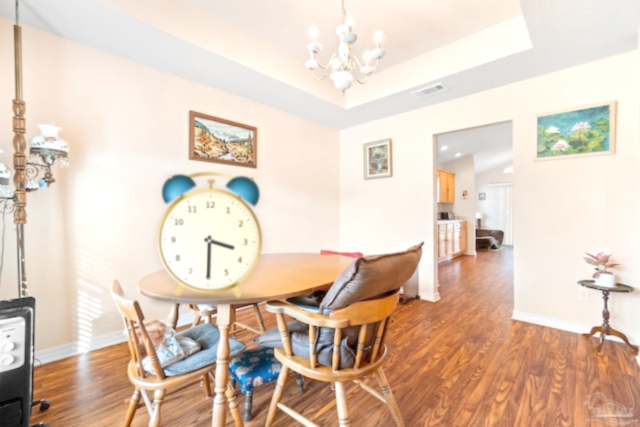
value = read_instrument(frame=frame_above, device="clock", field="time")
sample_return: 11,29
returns 3,30
